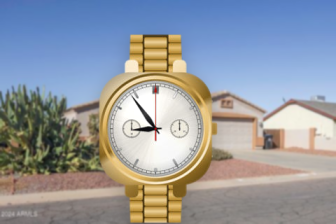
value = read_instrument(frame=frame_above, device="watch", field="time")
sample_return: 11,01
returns 8,54
